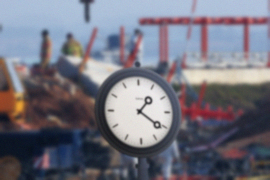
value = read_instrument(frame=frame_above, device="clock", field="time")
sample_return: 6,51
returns 1,21
